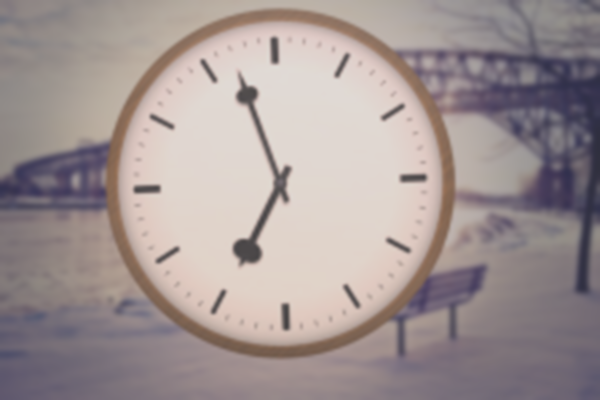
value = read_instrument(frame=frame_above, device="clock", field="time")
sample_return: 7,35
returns 6,57
